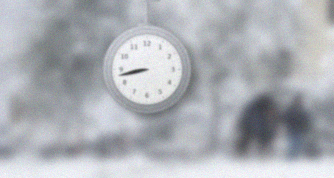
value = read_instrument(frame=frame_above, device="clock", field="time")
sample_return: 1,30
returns 8,43
